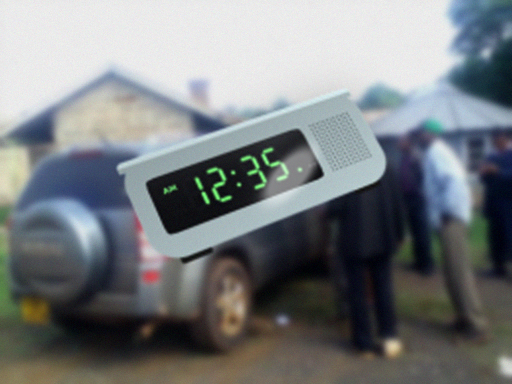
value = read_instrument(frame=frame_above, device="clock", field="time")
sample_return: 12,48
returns 12,35
